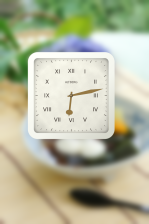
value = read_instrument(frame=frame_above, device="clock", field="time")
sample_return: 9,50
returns 6,13
